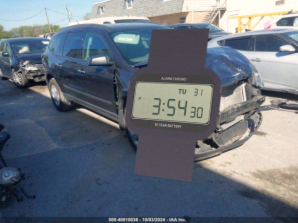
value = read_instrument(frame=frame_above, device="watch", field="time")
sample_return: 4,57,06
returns 3,54,30
